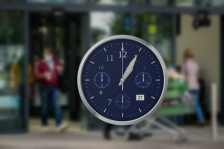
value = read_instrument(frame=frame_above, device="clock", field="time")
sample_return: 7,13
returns 1,05
